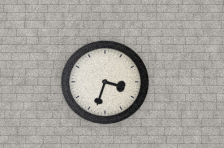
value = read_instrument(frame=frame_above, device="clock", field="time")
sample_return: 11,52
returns 3,33
